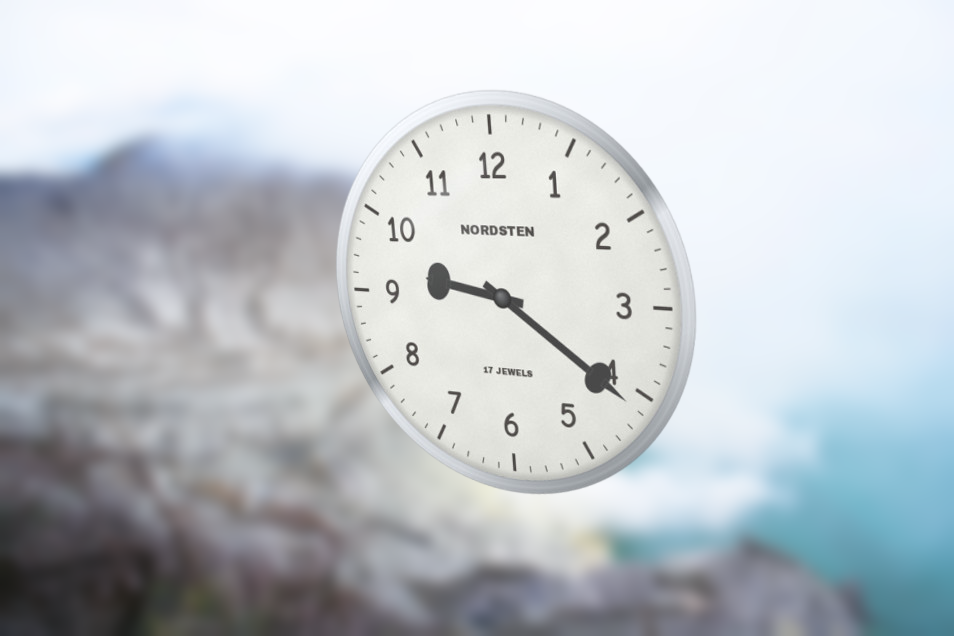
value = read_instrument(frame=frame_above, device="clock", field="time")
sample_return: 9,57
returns 9,21
